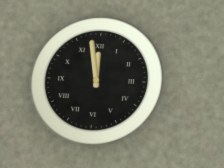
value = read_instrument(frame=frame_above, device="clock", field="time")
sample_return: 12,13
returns 11,58
